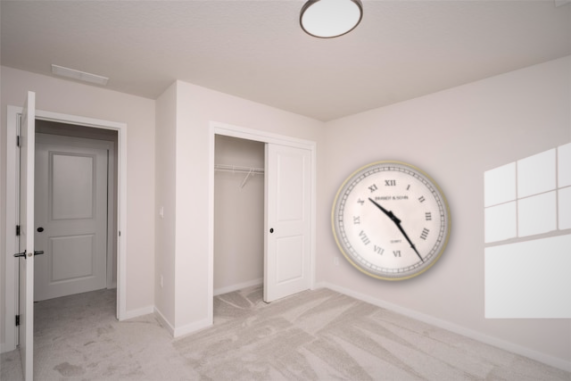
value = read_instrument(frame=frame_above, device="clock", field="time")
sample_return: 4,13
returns 10,25
